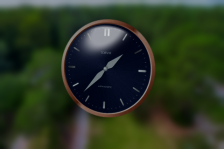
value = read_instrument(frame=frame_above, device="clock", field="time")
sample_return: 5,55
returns 1,37
